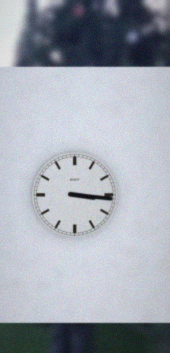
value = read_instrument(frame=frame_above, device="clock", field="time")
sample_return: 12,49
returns 3,16
